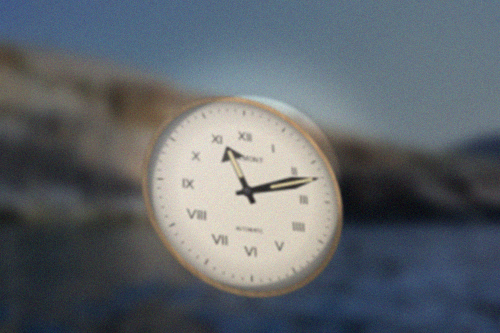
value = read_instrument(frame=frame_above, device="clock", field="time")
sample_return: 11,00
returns 11,12
